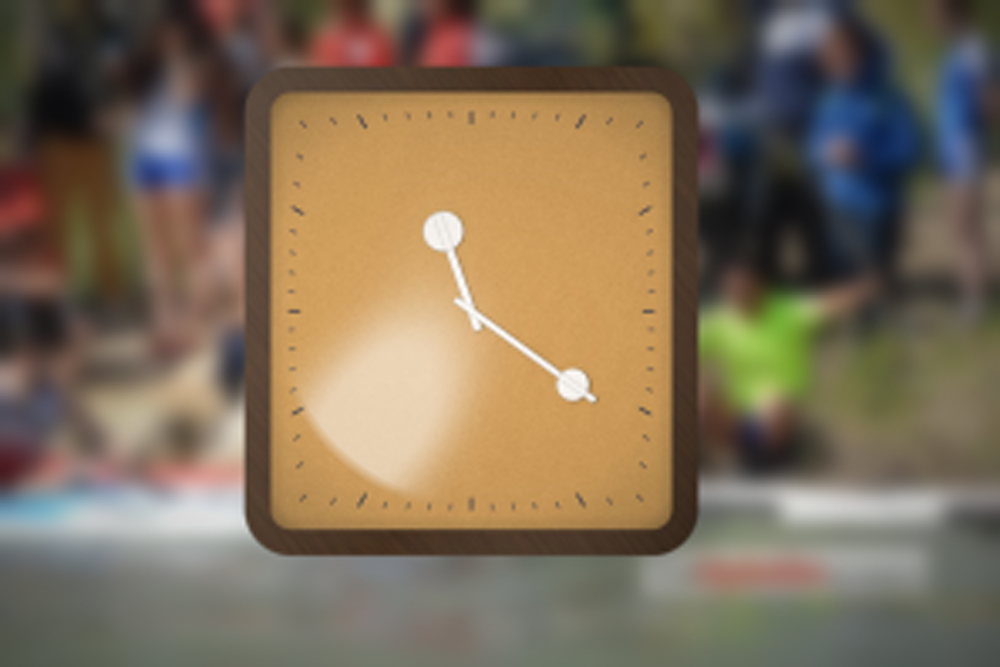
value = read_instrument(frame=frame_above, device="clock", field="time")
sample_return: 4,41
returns 11,21
